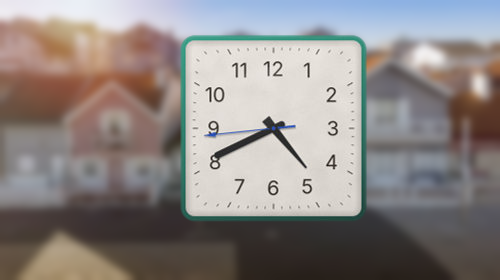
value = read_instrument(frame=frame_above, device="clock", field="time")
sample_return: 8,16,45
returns 4,40,44
